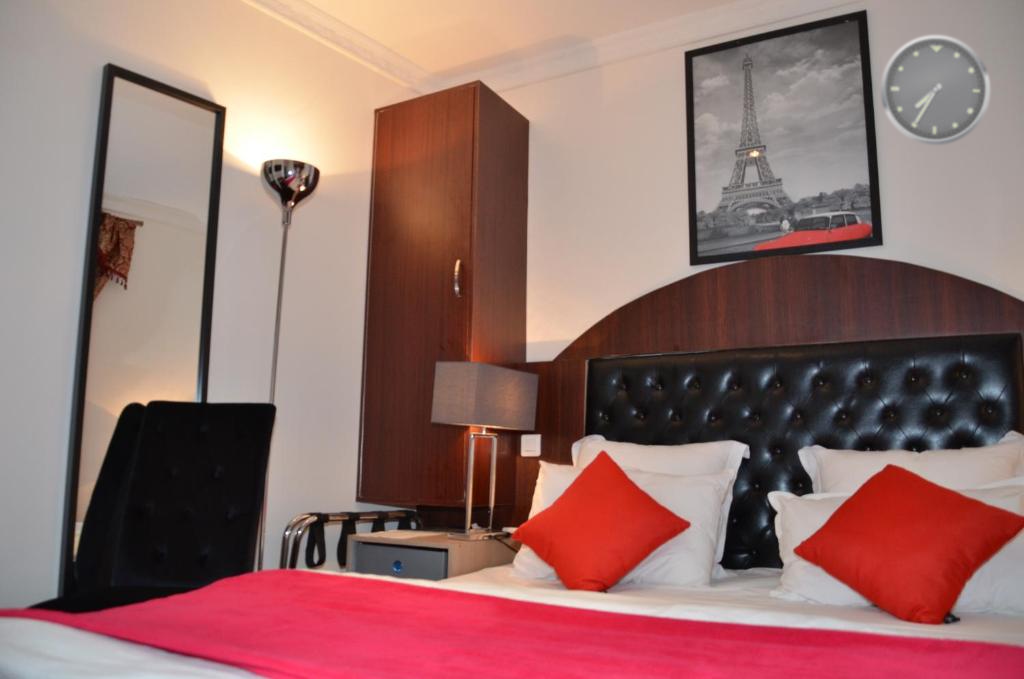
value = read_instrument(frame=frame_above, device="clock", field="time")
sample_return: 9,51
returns 7,35
